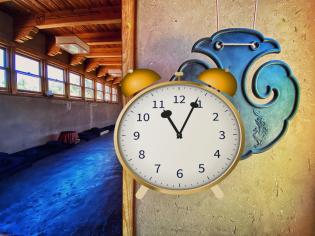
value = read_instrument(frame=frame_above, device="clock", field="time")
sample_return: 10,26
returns 11,04
